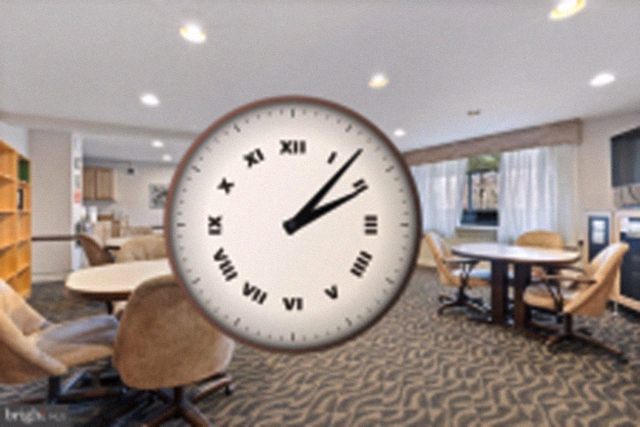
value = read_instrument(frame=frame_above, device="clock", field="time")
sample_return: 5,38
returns 2,07
